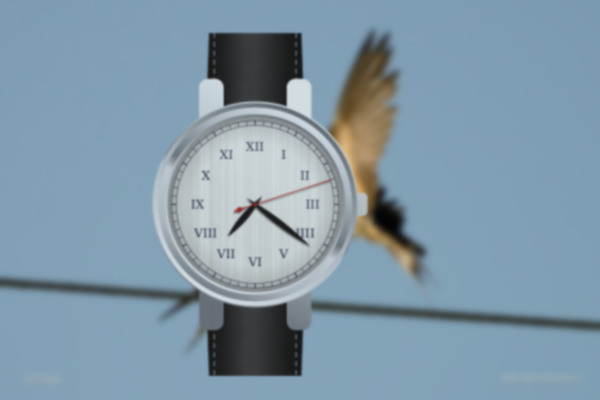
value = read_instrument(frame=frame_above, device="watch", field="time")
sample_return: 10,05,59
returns 7,21,12
